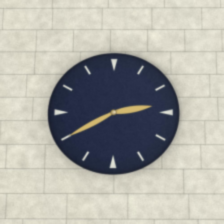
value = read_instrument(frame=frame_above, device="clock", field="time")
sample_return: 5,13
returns 2,40
